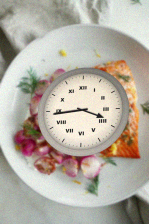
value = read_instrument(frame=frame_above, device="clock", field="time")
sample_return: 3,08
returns 3,44
